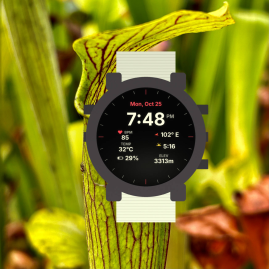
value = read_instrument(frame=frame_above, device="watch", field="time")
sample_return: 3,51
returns 7,48
